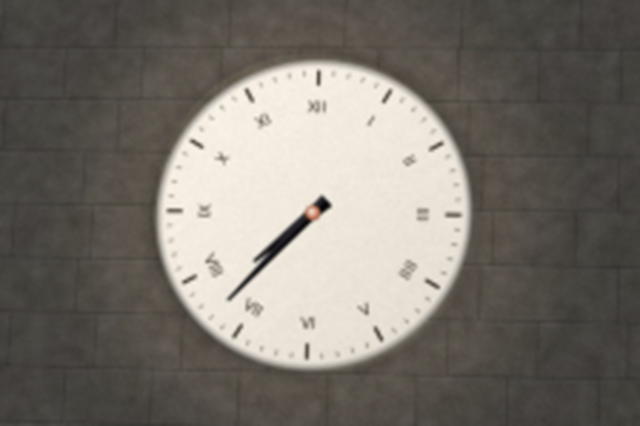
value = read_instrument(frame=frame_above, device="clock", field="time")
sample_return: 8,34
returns 7,37
